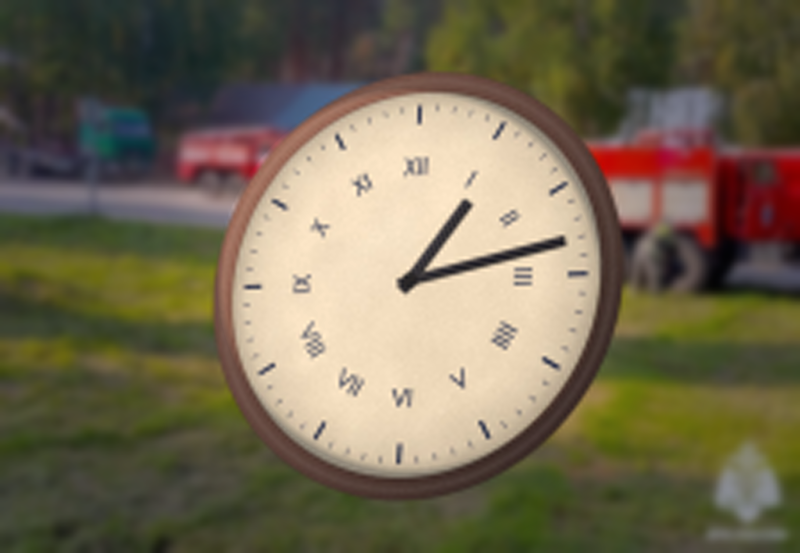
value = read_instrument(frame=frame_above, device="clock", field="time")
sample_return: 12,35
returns 1,13
